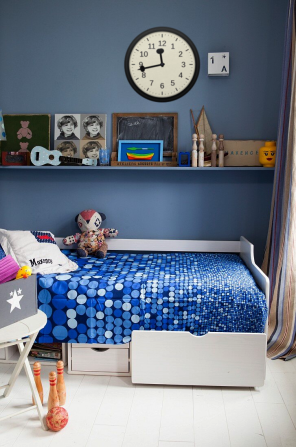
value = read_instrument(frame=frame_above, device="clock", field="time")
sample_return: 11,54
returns 11,43
